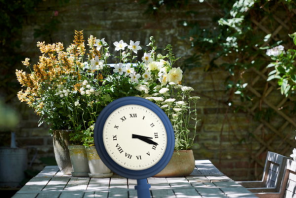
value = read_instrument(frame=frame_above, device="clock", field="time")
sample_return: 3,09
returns 3,19
